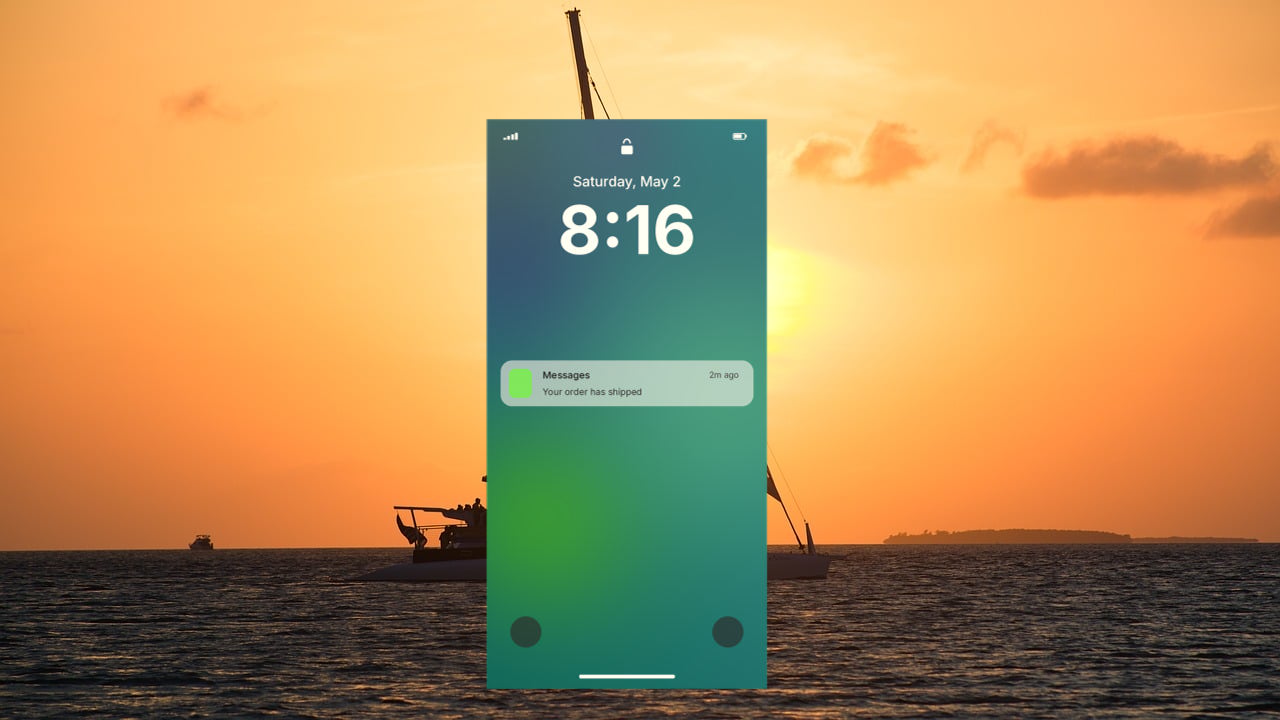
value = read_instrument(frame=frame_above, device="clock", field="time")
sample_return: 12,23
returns 8,16
